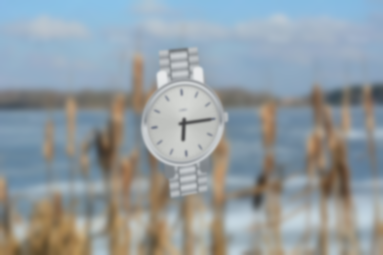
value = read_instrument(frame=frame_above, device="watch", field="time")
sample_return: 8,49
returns 6,15
